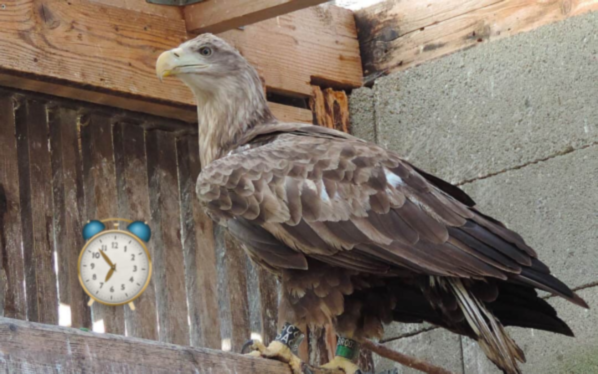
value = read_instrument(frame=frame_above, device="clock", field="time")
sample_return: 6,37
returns 6,53
